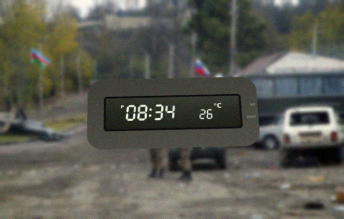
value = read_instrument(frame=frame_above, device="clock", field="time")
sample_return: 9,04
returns 8,34
